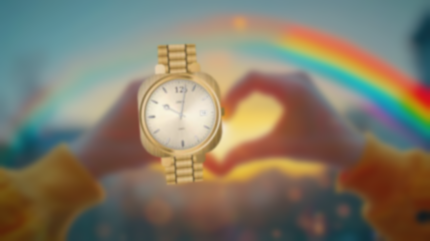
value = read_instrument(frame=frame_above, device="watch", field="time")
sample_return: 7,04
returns 10,02
